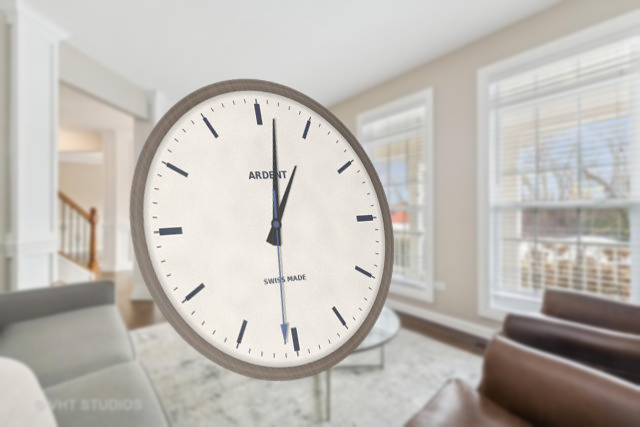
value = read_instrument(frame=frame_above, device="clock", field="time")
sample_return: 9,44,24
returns 1,01,31
